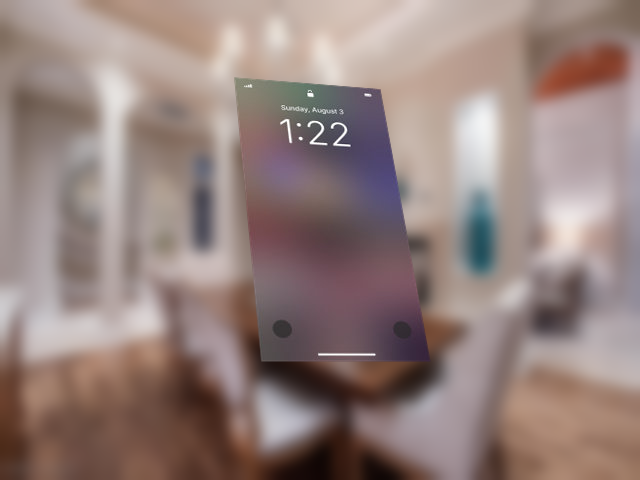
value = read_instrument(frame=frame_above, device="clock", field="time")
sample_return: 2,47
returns 1,22
